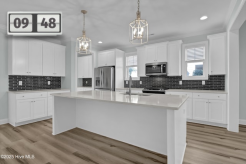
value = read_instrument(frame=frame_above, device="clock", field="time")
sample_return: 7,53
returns 9,48
